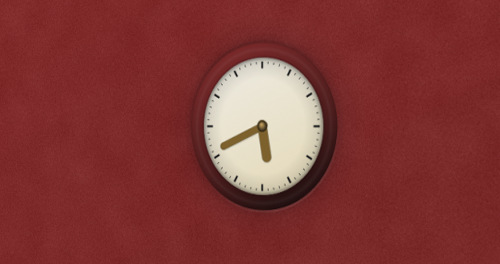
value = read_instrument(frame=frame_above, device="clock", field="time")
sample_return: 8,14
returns 5,41
